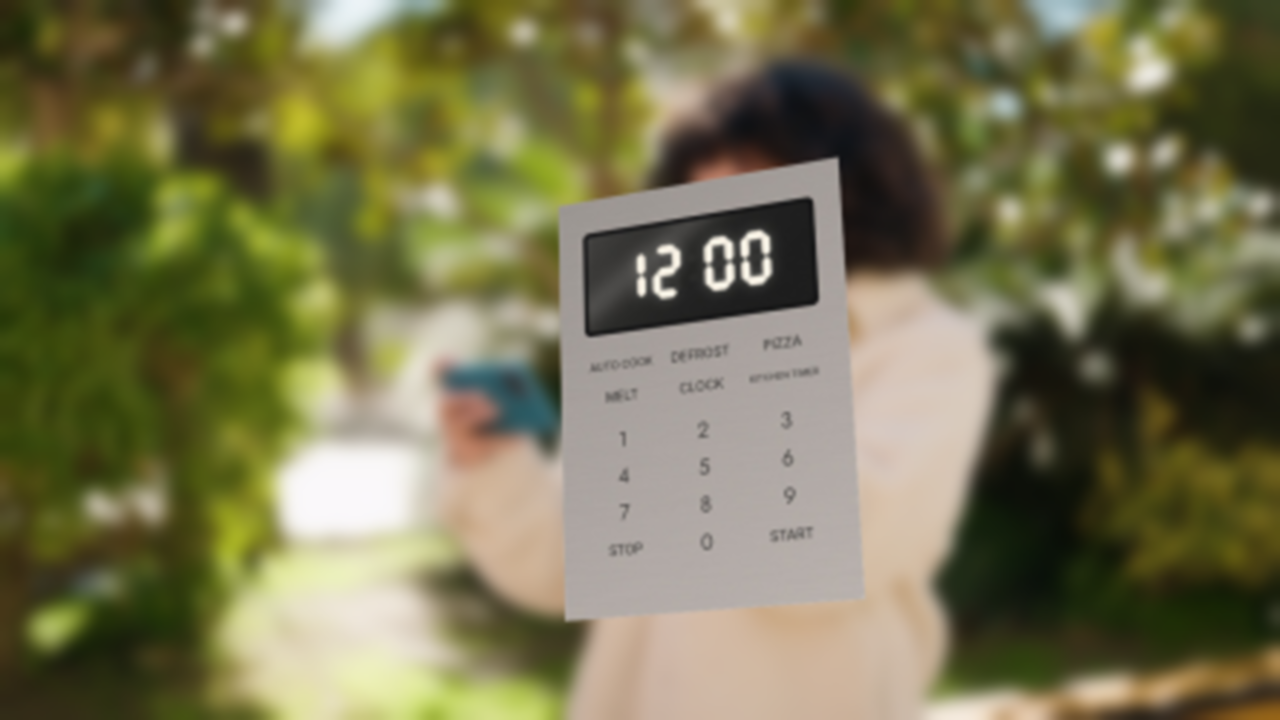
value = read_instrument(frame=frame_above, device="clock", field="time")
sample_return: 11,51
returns 12,00
